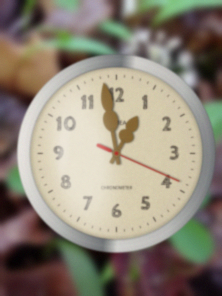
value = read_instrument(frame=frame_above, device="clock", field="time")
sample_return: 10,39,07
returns 12,58,19
